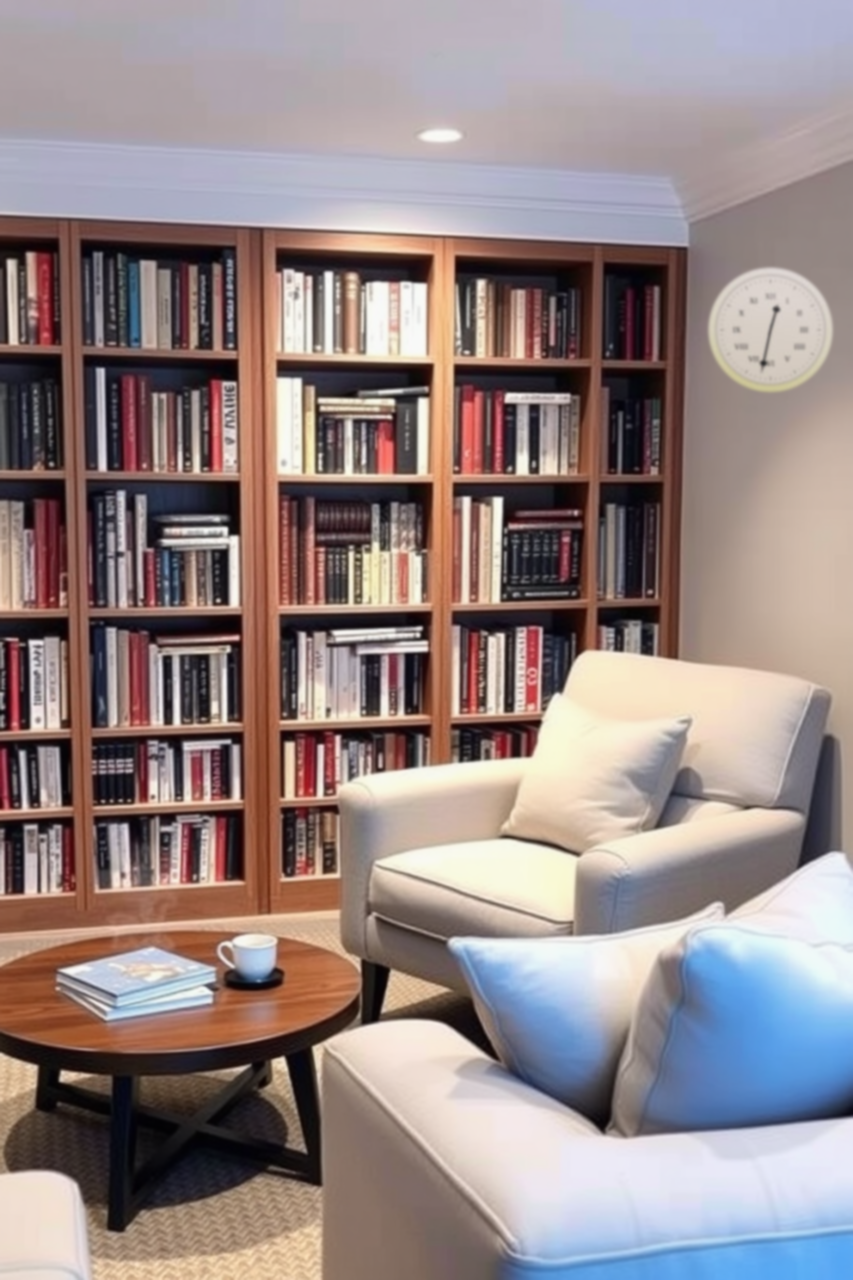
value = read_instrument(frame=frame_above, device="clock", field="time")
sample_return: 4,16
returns 12,32
